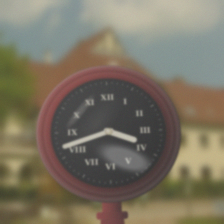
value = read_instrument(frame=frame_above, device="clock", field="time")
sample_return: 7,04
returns 3,42
